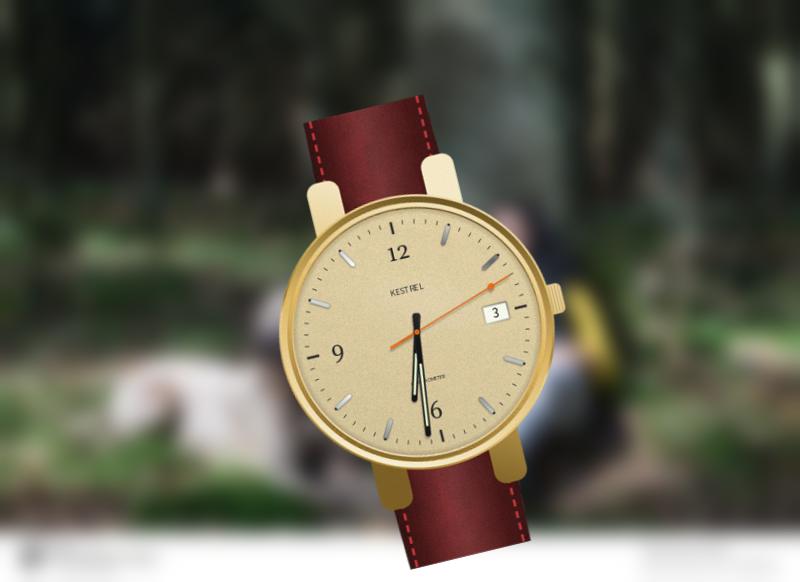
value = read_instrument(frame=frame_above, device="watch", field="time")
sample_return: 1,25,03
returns 6,31,12
